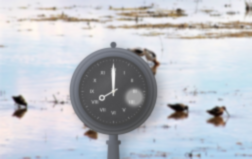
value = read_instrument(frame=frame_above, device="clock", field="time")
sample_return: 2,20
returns 8,00
